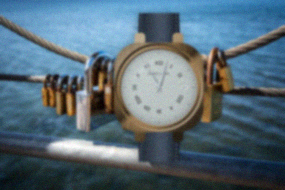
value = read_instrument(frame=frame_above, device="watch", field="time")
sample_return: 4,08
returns 11,03
